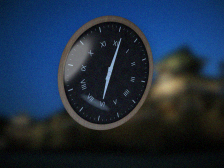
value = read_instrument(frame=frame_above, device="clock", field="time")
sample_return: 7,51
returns 6,01
